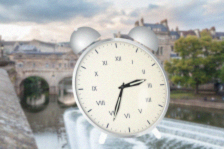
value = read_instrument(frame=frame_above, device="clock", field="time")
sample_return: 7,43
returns 2,34
